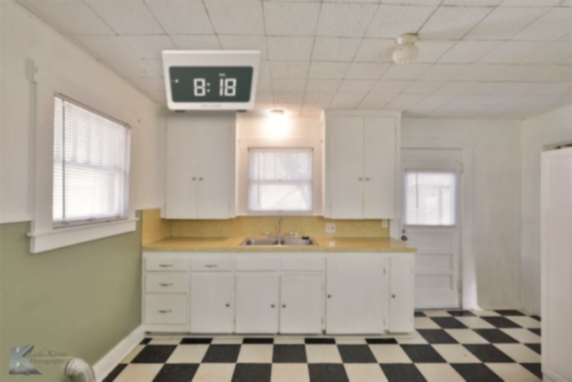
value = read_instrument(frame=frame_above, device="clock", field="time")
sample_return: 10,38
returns 8,18
